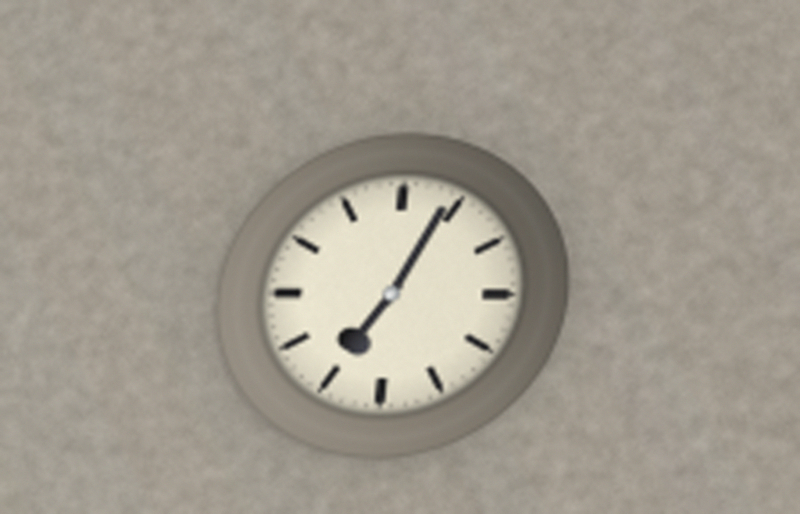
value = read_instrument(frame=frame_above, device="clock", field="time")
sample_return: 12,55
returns 7,04
